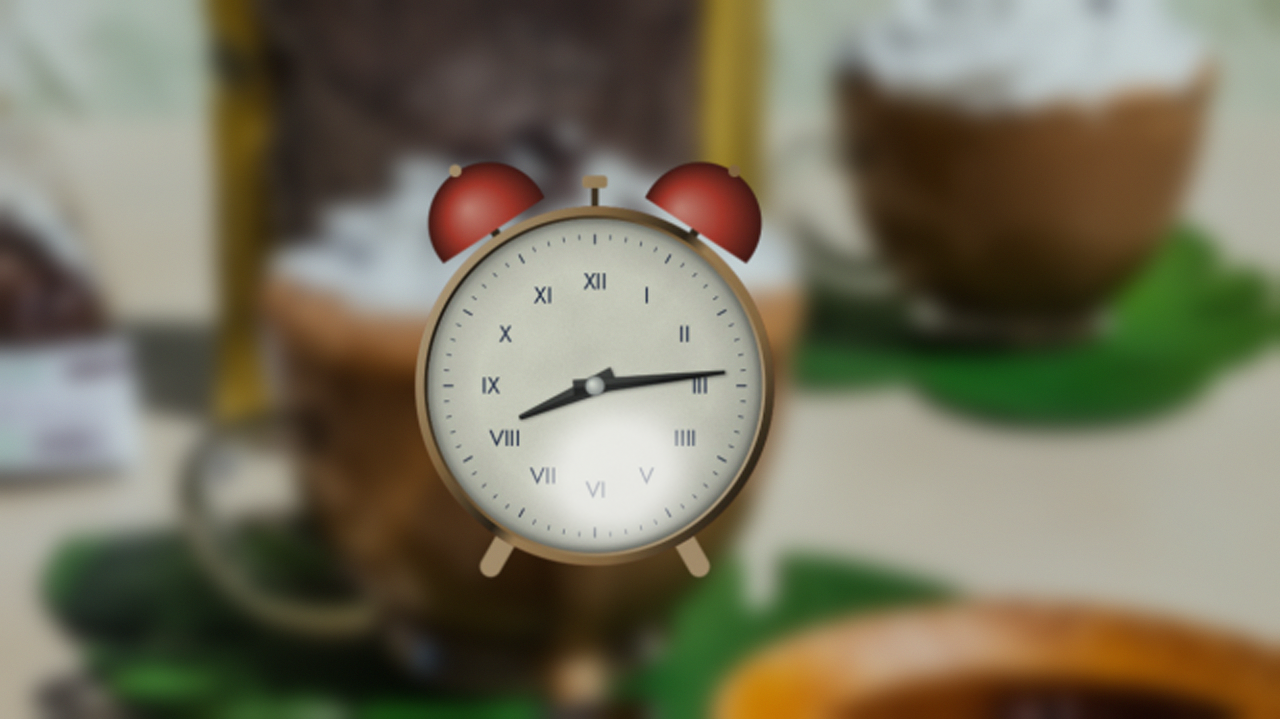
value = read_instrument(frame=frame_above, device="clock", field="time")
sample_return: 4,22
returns 8,14
